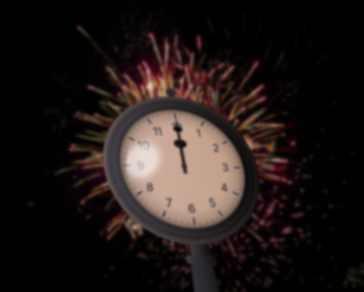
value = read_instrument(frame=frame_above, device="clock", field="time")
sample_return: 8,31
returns 12,00
